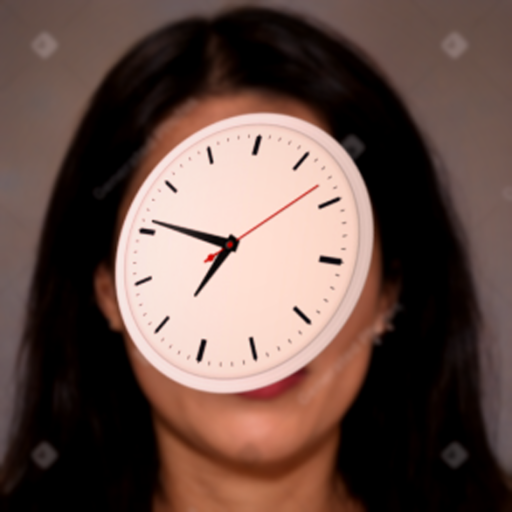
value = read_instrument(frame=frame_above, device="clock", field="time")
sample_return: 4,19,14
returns 6,46,08
